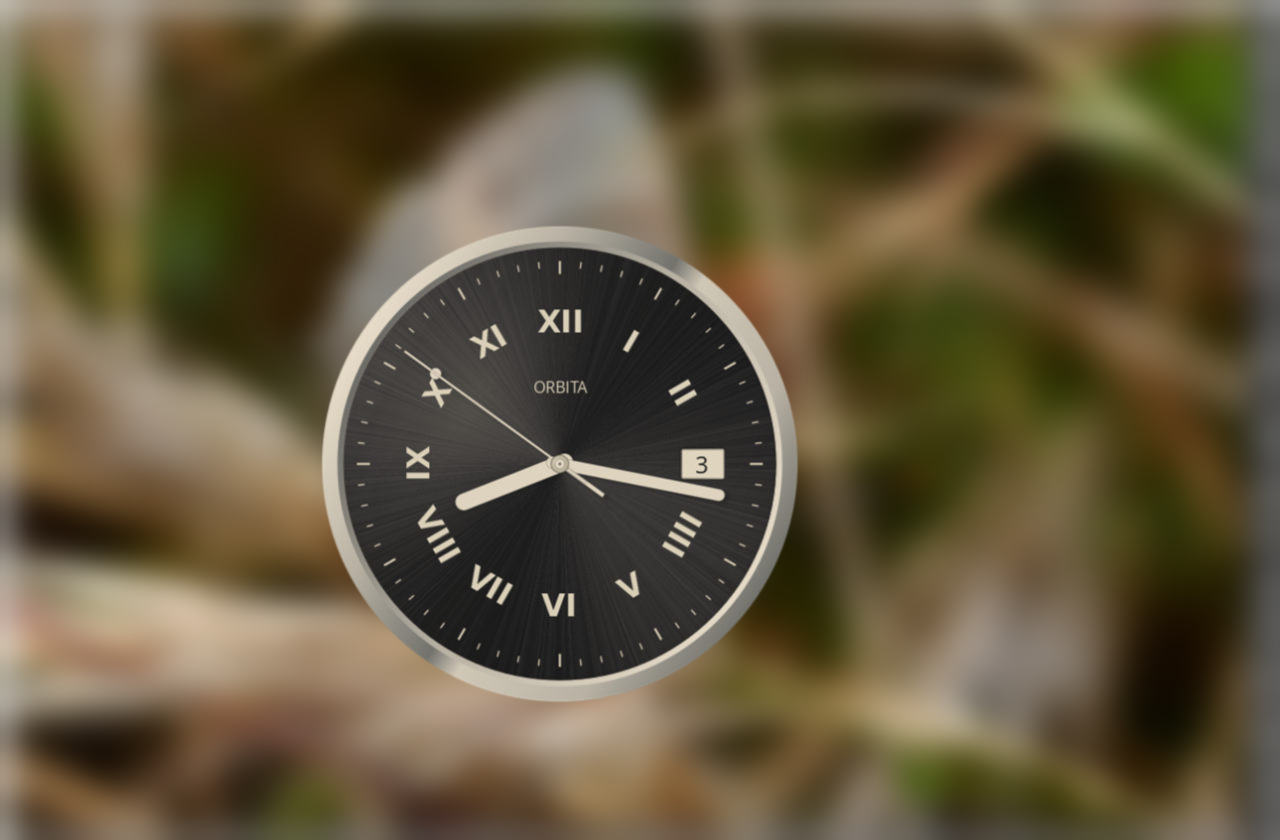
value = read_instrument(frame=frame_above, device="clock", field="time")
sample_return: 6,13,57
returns 8,16,51
